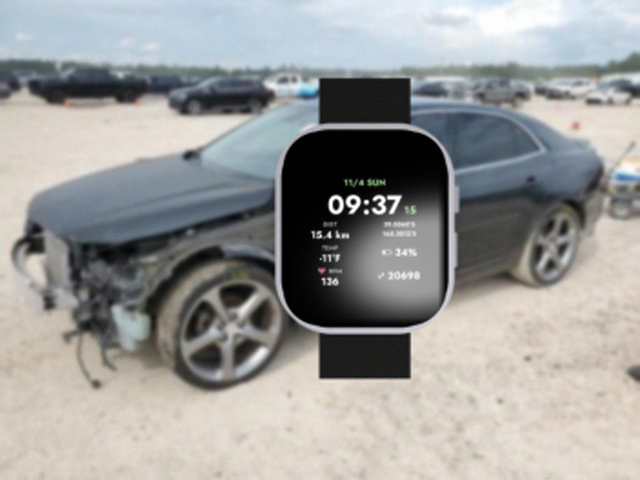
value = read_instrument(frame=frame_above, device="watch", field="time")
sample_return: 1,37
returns 9,37
